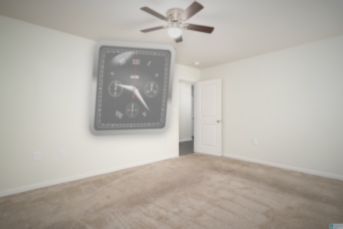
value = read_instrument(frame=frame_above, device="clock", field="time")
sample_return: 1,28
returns 9,23
